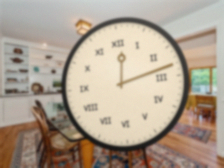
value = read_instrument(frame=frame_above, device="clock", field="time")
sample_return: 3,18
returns 12,13
